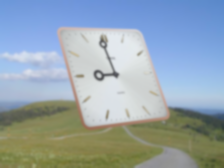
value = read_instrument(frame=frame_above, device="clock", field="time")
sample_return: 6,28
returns 8,59
